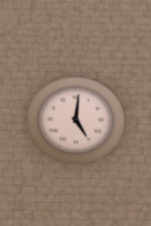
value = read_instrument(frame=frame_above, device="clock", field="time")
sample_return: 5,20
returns 5,01
